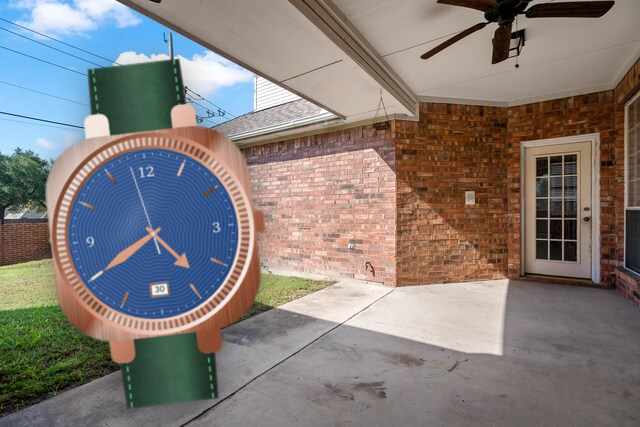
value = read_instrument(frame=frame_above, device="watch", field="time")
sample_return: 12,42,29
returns 4,39,58
